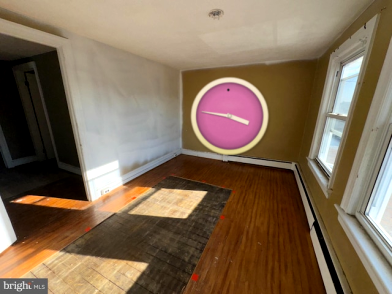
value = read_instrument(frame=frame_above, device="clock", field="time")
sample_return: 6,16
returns 3,47
